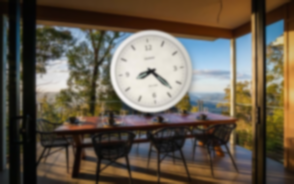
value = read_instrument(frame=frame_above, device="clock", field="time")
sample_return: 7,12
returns 8,23
